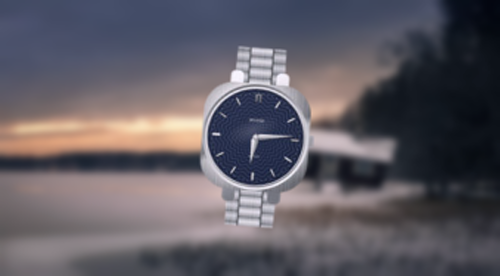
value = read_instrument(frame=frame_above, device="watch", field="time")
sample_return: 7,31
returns 6,14
